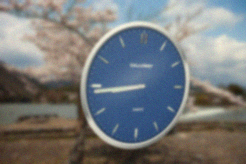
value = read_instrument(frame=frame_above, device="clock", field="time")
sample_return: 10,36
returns 8,44
